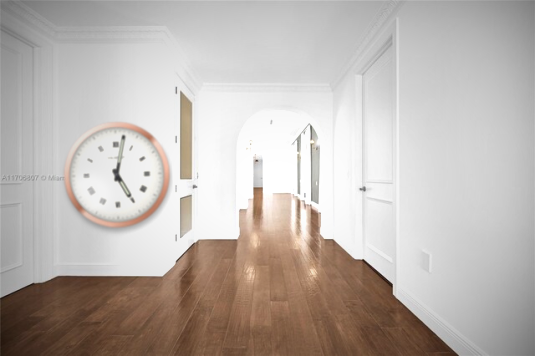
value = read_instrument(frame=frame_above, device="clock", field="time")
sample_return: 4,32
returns 5,02
